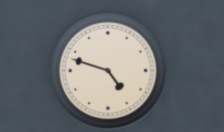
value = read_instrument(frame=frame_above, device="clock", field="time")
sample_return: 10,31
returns 4,48
